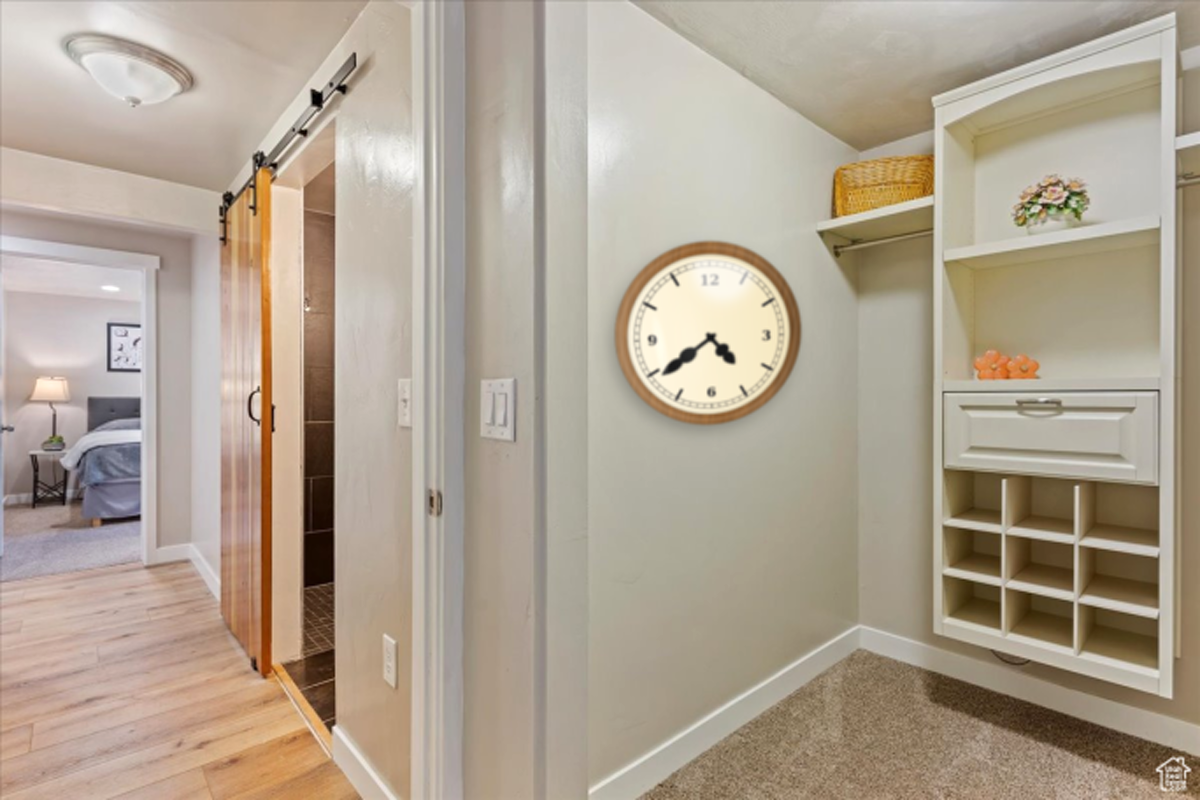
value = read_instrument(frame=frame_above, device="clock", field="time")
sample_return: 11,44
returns 4,39
